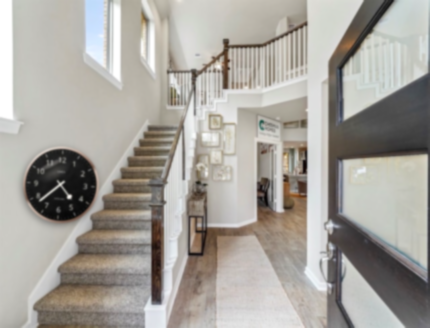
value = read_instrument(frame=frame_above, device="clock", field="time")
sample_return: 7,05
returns 4,38
